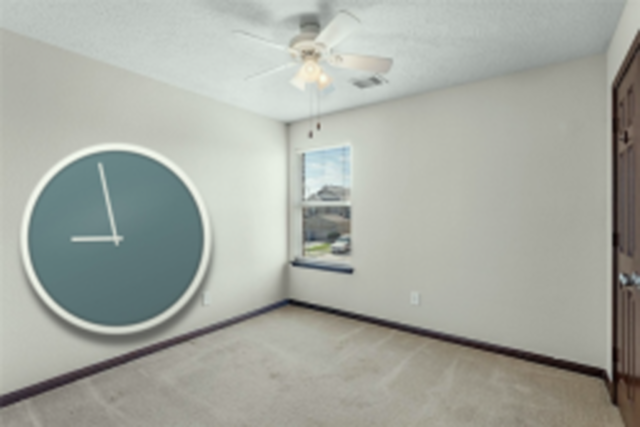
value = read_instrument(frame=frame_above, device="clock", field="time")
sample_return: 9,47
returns 8,58
